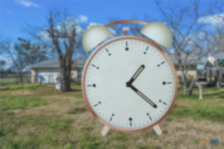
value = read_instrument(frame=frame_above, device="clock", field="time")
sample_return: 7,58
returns 1,22
